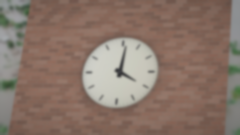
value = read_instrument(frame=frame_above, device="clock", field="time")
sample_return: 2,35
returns 4,01
